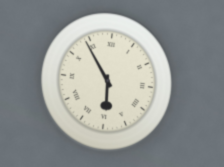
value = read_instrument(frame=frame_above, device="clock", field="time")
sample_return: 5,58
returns 5,54
